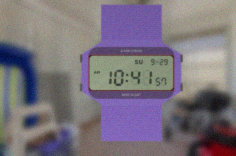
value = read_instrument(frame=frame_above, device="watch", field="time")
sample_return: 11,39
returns 10,41
